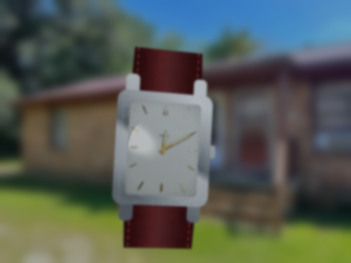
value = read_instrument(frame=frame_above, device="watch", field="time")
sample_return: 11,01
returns 12,10
